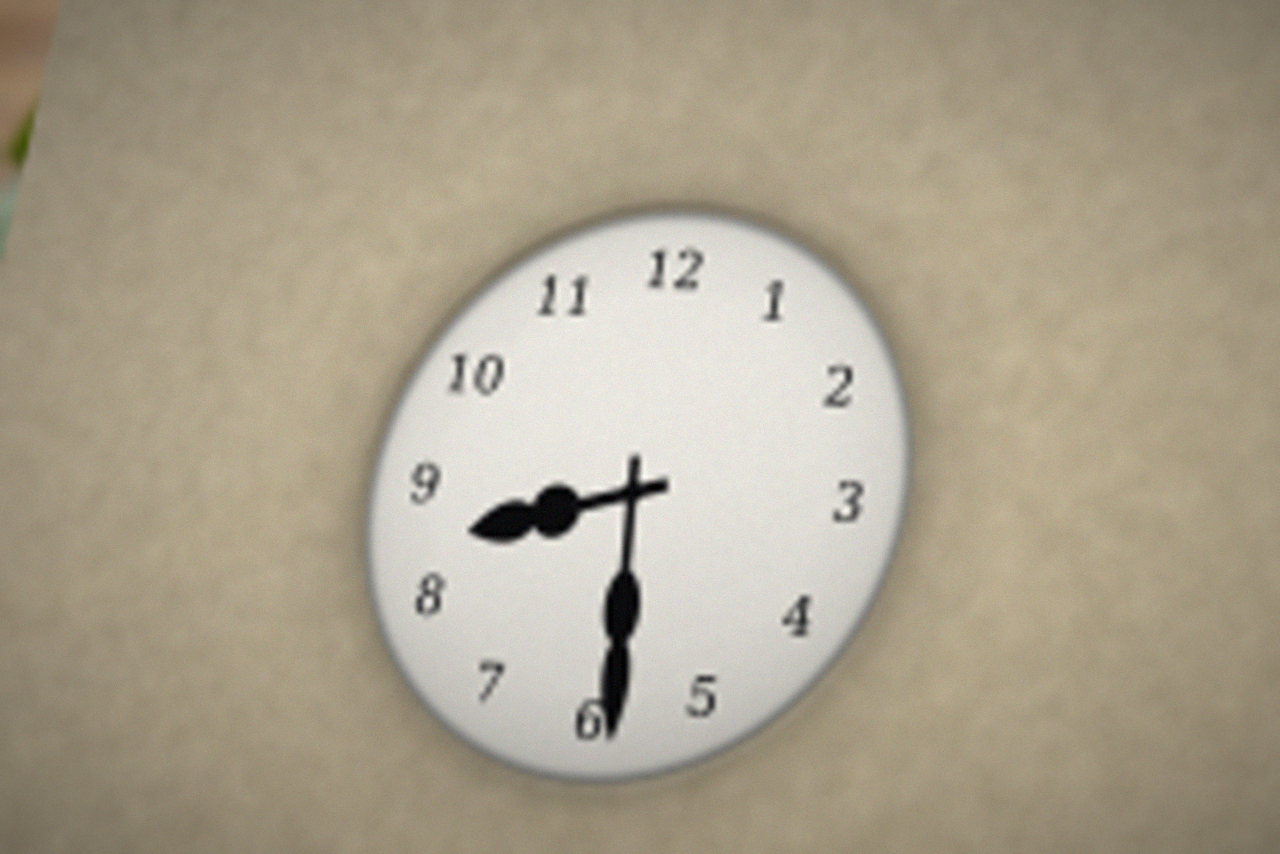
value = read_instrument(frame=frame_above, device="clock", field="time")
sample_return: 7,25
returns 8,29
